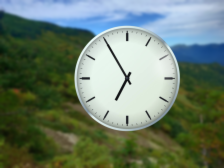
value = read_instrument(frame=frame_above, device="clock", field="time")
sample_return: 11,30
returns 6,55
